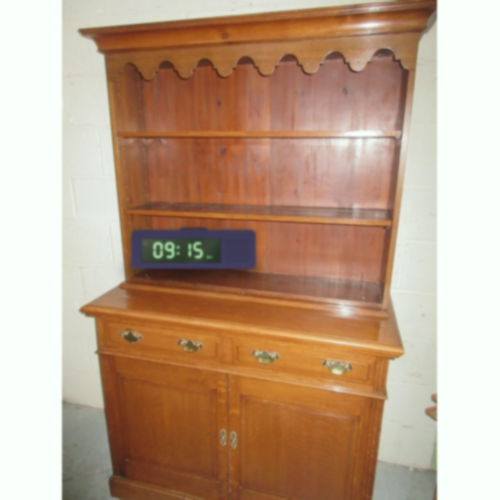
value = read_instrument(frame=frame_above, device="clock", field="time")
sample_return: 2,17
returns 9,15
